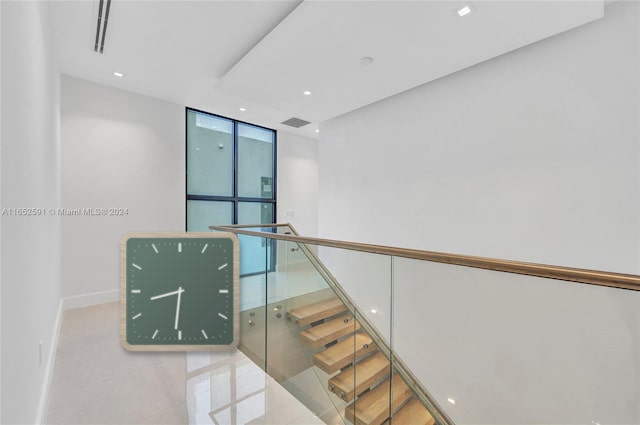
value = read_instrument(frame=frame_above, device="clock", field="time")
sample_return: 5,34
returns 8,31
